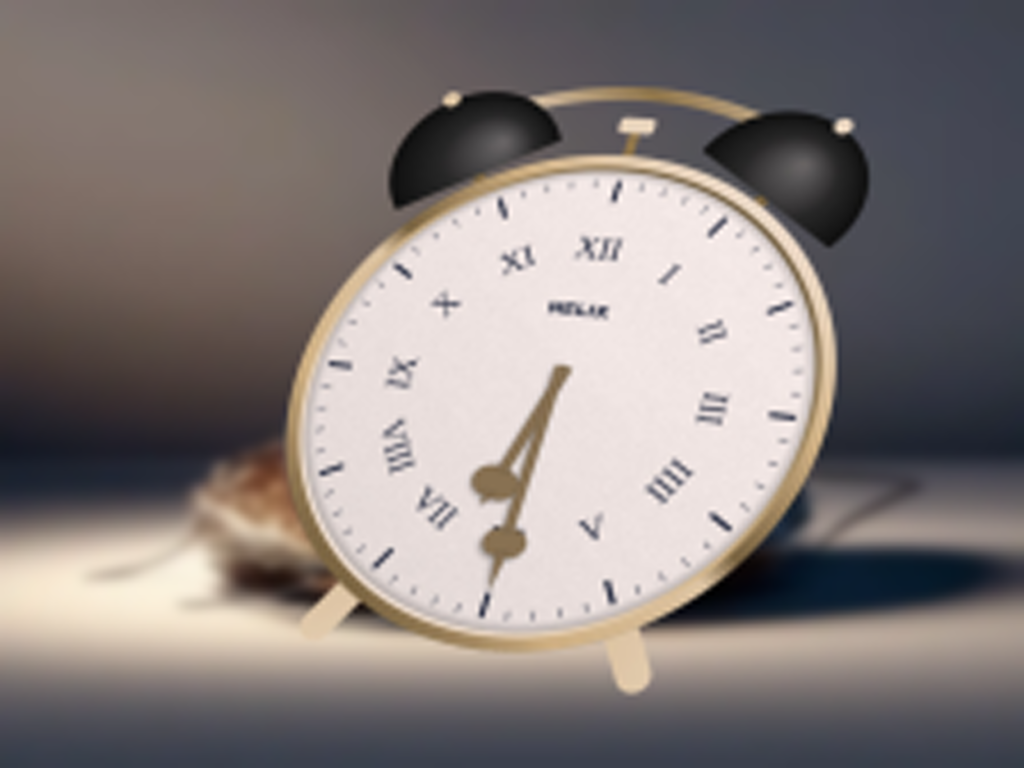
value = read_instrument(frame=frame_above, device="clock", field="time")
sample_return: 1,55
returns 6,30
